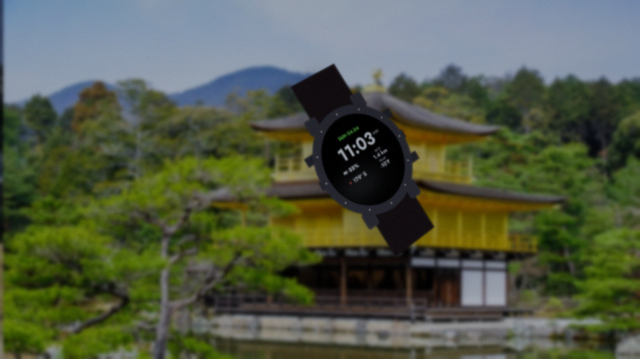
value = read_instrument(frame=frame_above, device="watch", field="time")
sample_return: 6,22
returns 11,03
